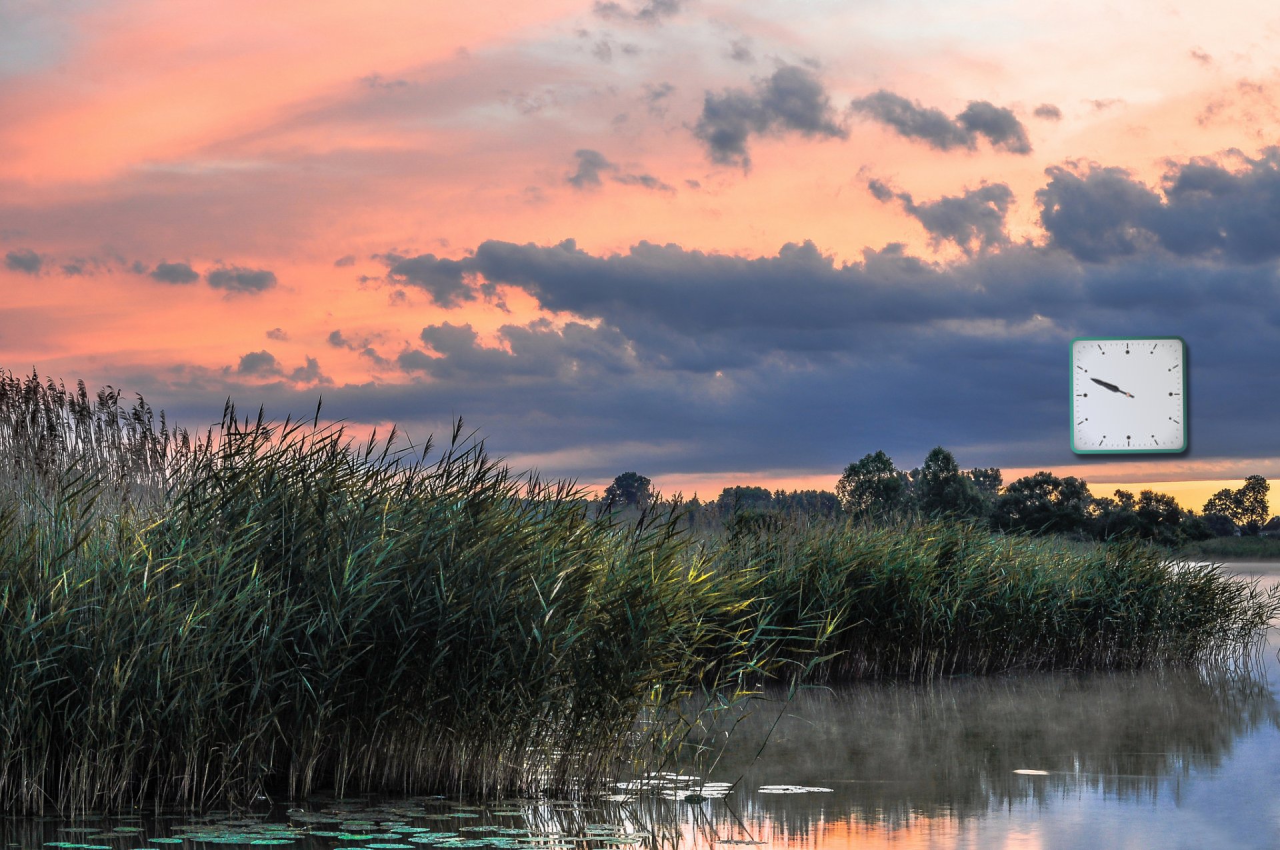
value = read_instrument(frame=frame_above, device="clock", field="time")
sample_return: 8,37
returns 9,49
